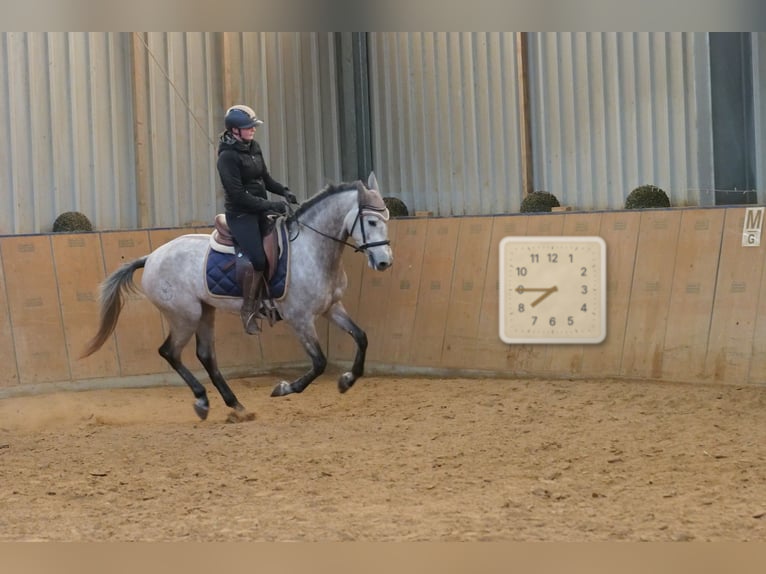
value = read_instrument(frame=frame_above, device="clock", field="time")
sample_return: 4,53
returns 7,45
